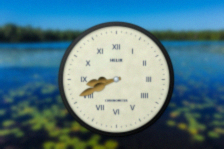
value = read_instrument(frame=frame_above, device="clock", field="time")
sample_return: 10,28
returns 8,41
